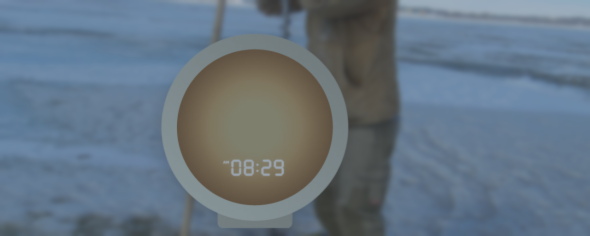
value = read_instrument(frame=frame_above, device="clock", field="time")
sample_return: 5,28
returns 8,29
